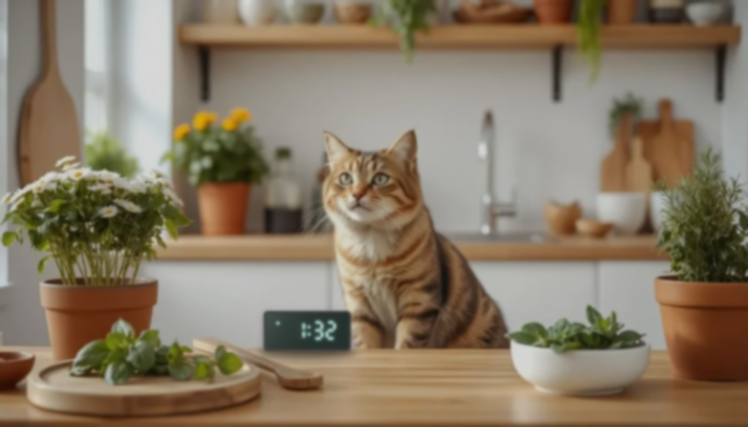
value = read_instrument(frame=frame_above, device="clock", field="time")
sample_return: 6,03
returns 1,32
